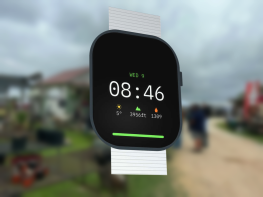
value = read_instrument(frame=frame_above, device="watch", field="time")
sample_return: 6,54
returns 8,46
